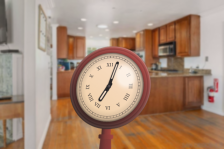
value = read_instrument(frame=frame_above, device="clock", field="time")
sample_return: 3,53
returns 7,03
